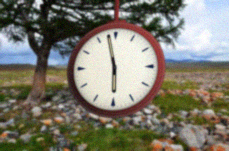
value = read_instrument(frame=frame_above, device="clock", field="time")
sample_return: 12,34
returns 5,58
